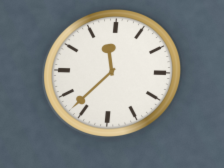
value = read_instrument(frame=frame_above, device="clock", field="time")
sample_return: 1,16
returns 11,37
